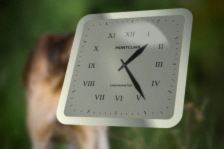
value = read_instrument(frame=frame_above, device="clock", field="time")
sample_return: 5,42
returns 1,24
